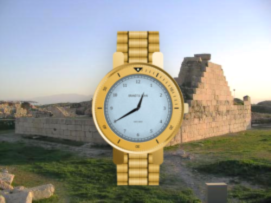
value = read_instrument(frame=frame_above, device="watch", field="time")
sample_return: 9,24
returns 12,40
